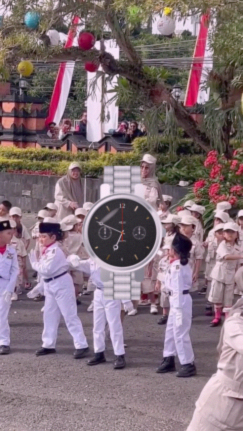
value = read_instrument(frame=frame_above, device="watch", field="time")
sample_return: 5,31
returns 6,49
